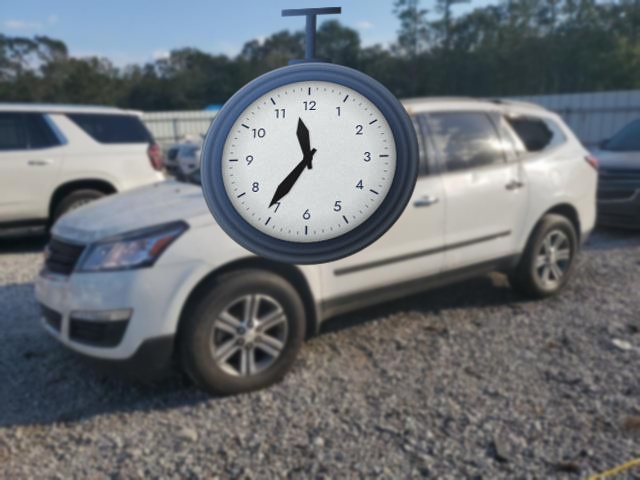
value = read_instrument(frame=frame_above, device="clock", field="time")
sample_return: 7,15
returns 11,36
